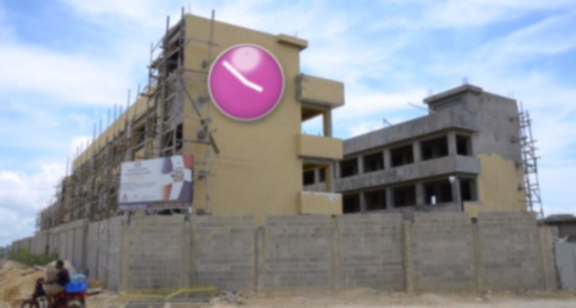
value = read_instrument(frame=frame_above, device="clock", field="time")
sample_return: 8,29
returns 3,52
